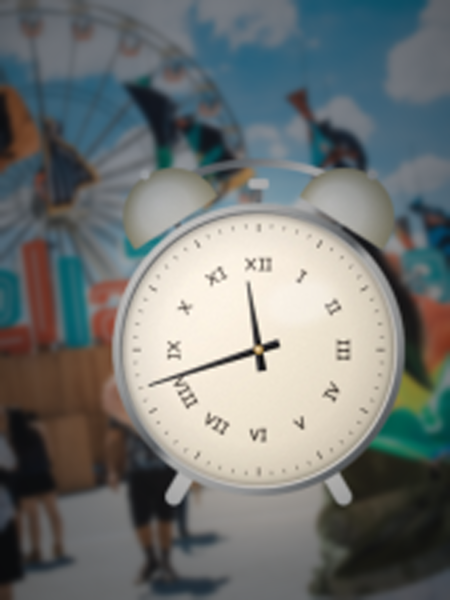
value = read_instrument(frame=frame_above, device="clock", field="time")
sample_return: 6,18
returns 11,42
